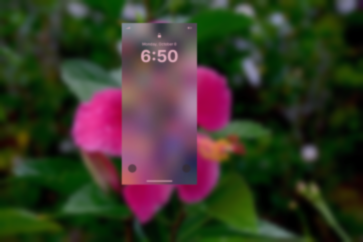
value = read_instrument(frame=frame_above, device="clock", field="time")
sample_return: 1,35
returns 6,50
